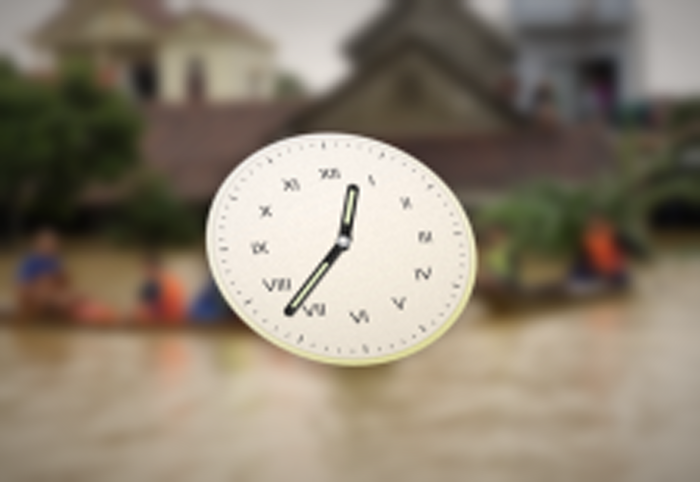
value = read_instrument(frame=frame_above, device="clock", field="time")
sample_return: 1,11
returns 12,37
